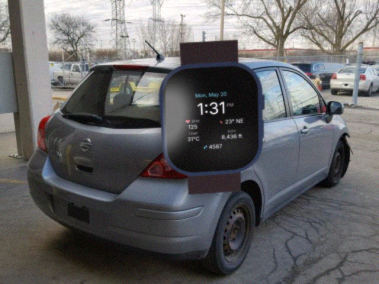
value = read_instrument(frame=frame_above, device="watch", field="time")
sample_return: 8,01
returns 1,31
